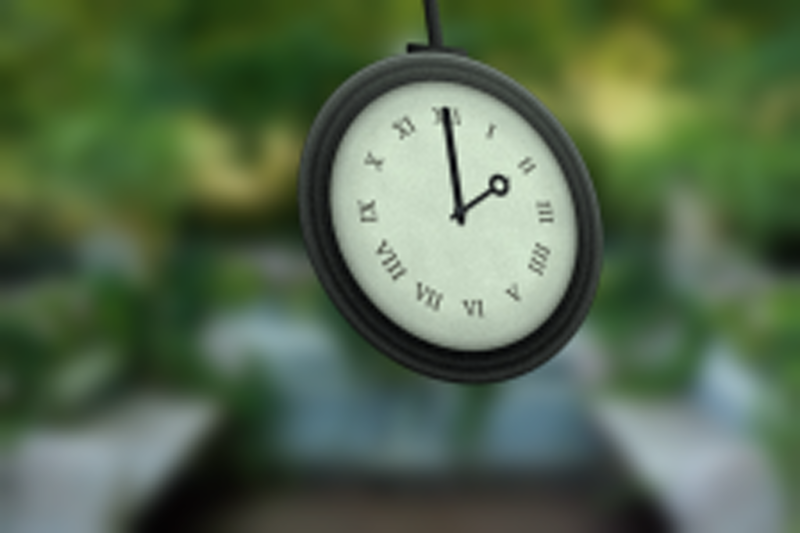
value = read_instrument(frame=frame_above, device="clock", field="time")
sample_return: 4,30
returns 2,00
